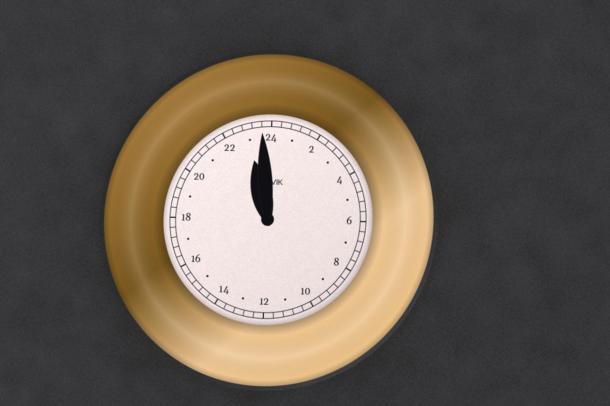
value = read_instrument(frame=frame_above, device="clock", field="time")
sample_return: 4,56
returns 22,59
